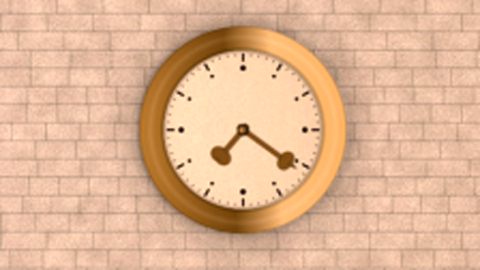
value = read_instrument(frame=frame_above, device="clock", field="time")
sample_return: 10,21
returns 7,21
